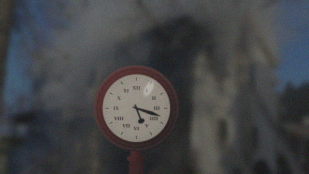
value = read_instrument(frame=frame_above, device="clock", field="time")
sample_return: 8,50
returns 5,18
